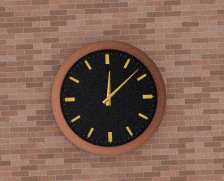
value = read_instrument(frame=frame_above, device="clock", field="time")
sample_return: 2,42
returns 12,08
